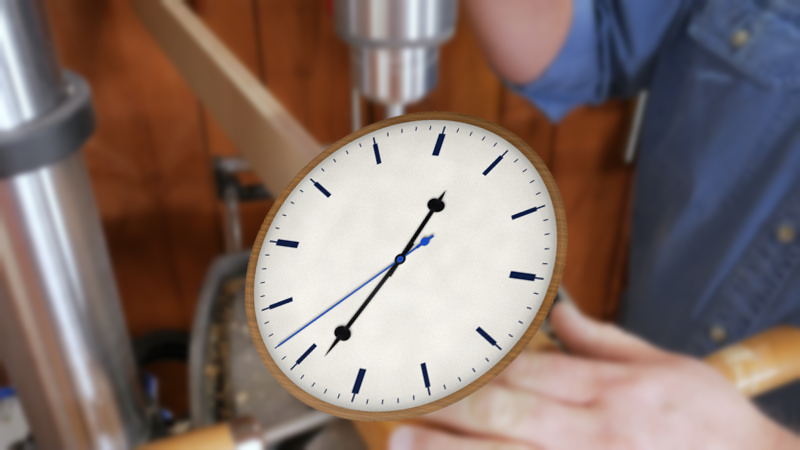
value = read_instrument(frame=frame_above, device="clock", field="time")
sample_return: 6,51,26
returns 12,33,37
